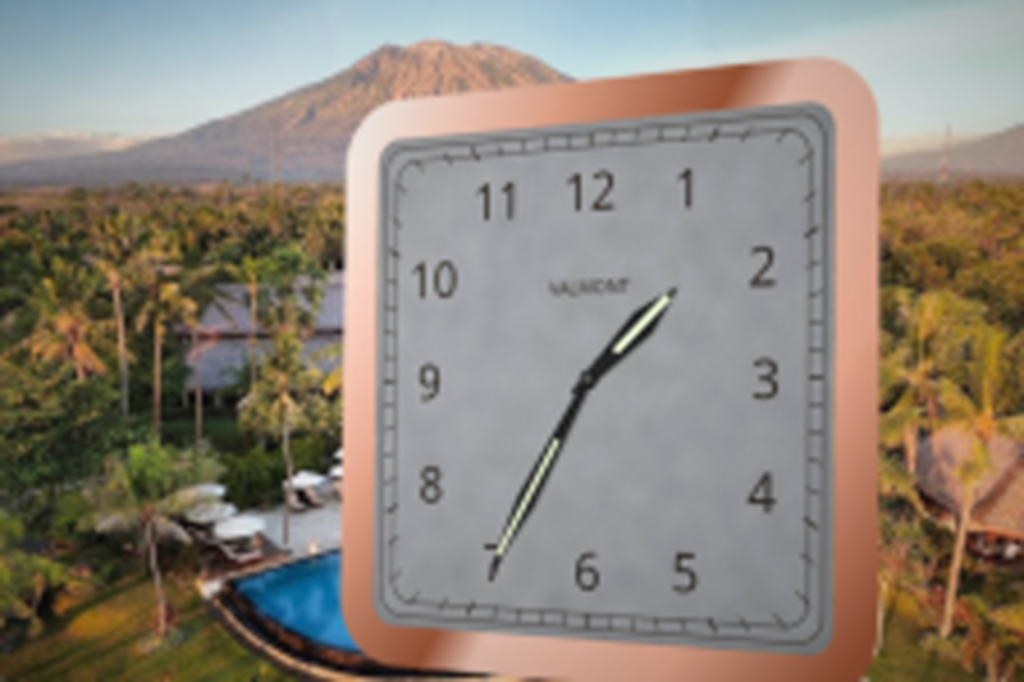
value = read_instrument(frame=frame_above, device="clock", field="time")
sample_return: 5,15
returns 1,35
